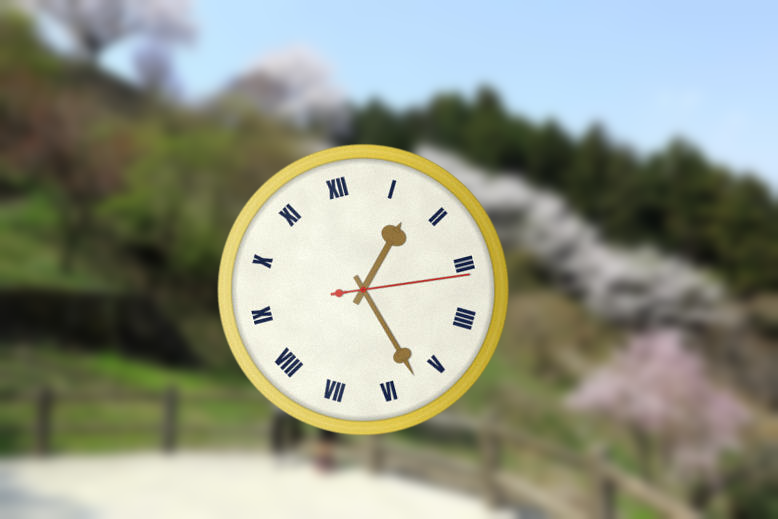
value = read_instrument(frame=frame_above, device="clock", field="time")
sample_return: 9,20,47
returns 1,27,16
